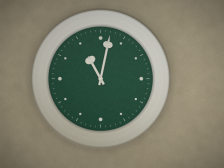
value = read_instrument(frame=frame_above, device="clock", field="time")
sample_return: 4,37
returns 11,02
